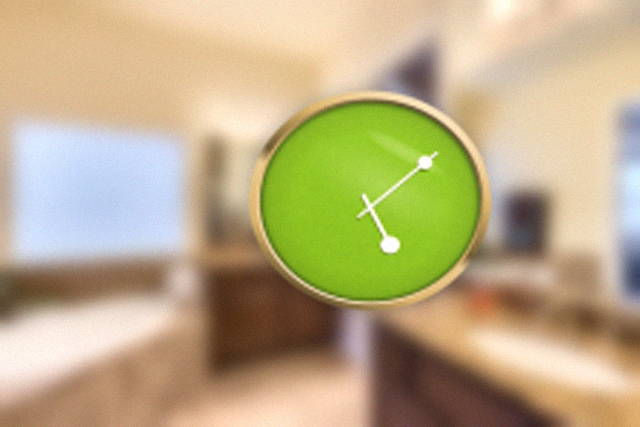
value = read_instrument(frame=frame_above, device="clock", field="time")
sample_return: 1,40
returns 5,08
